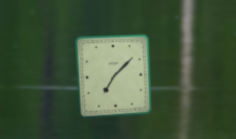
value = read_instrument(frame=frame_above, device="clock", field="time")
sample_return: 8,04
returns 7,08
